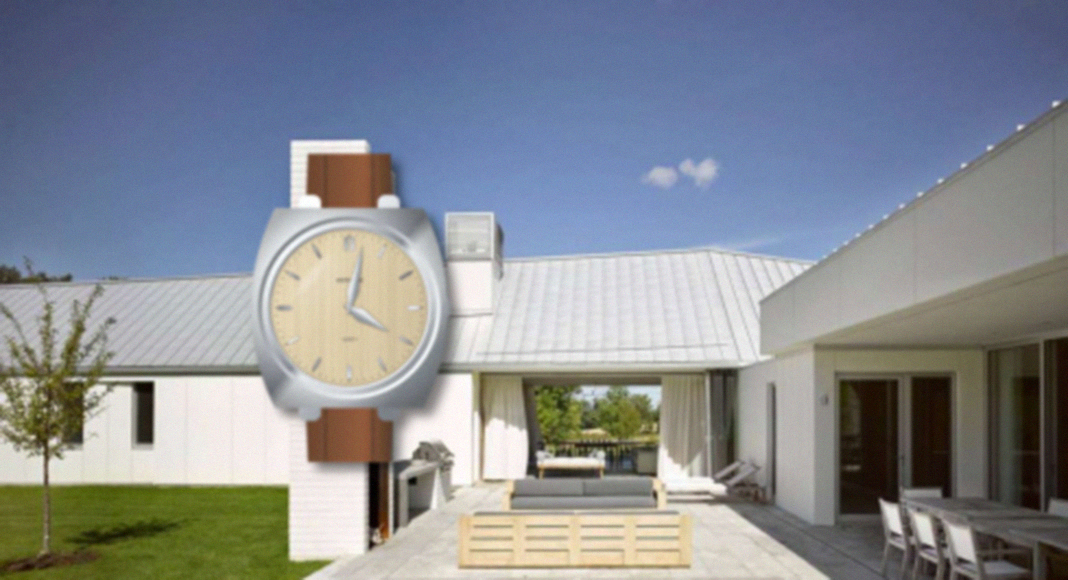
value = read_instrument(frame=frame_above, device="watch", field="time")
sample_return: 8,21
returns 4,02
